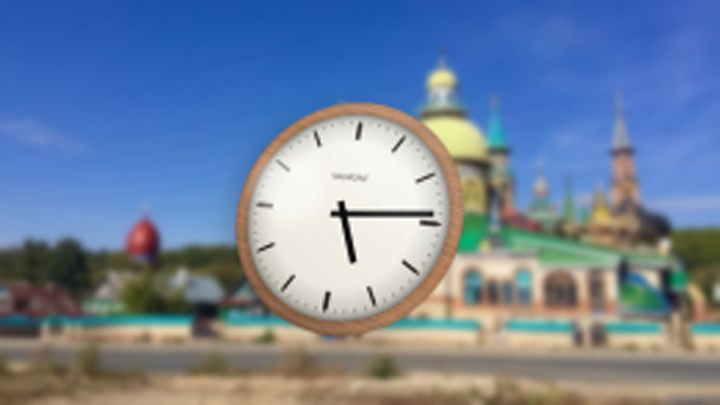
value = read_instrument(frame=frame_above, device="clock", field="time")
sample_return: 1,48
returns 5,14
